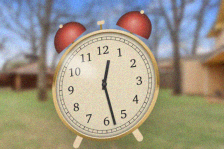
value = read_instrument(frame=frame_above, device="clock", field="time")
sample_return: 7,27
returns 12,28
